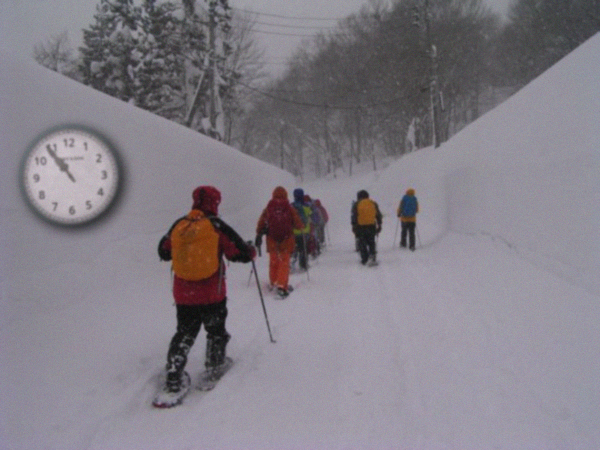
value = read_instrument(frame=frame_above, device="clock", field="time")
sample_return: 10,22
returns 10,54
